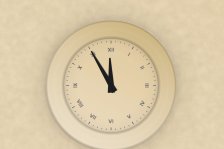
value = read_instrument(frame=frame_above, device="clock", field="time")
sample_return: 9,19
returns 11,55
